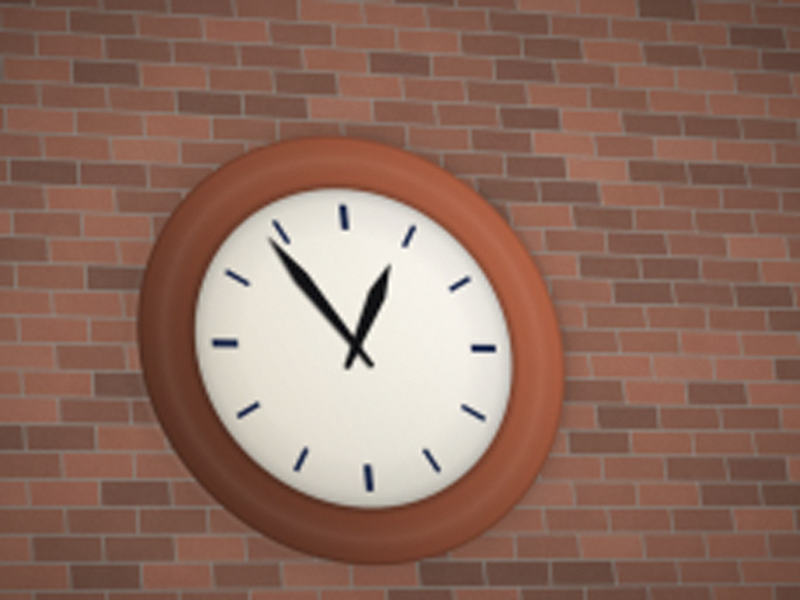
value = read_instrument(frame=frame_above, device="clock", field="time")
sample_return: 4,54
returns 12,54
